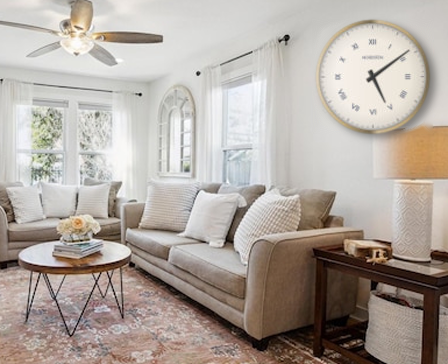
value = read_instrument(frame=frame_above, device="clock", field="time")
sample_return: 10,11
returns 5,09
